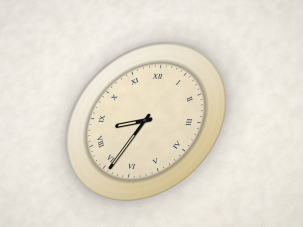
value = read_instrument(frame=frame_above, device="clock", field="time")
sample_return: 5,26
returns 8,34
